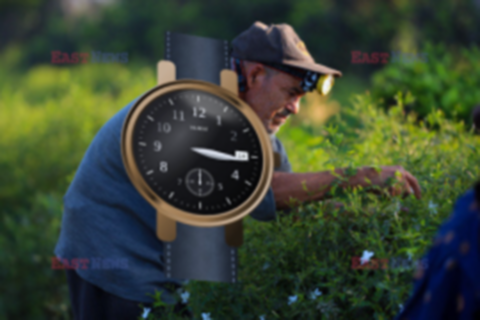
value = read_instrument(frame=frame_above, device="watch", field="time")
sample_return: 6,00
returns 3,16
